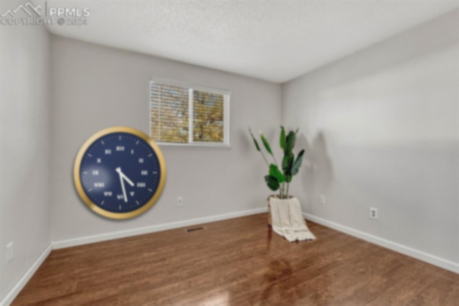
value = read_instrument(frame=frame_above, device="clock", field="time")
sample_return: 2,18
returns 4,28
